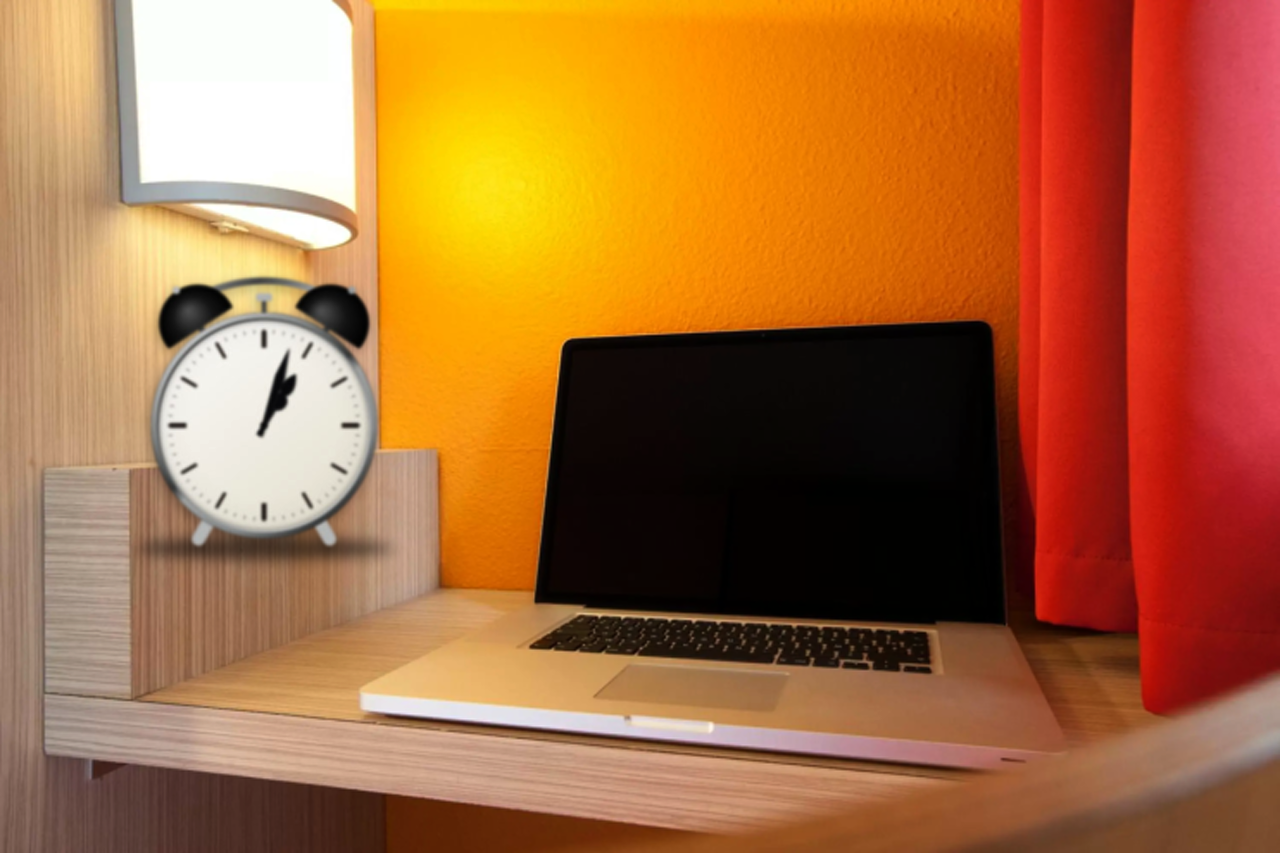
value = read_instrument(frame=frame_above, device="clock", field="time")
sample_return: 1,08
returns 1,03
